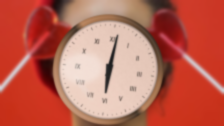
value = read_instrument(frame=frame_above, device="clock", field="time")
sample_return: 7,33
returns 6,01
